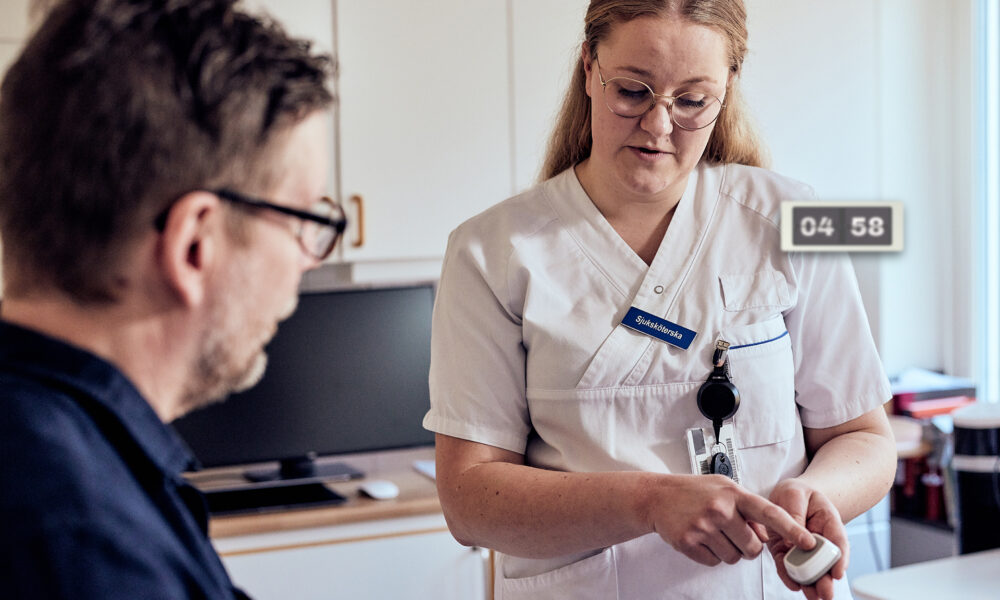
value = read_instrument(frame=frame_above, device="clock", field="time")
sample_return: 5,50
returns 4,58
